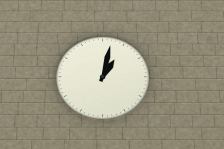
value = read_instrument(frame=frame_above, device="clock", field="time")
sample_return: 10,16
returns 1,02
